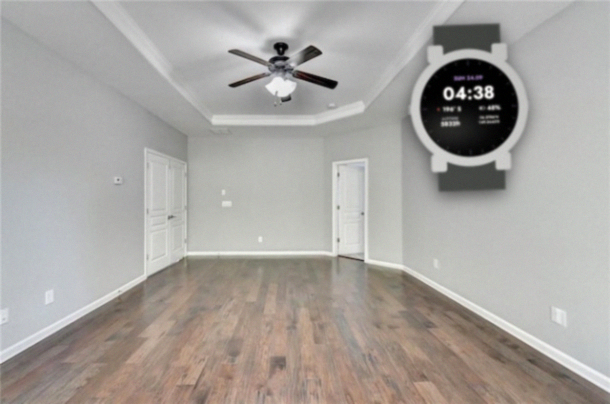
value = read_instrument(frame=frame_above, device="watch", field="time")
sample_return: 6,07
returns 4,38
